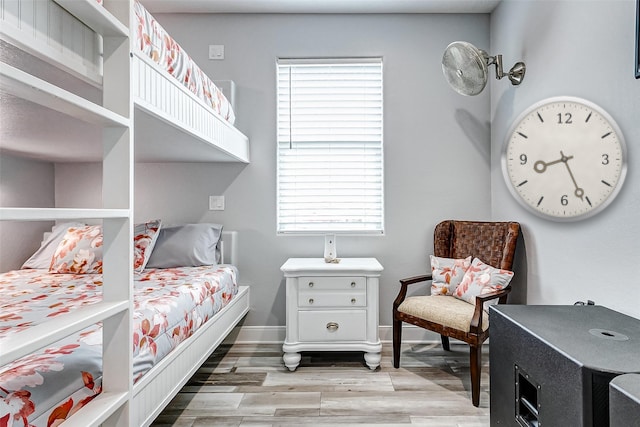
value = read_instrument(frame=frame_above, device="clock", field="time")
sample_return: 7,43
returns 8,26
